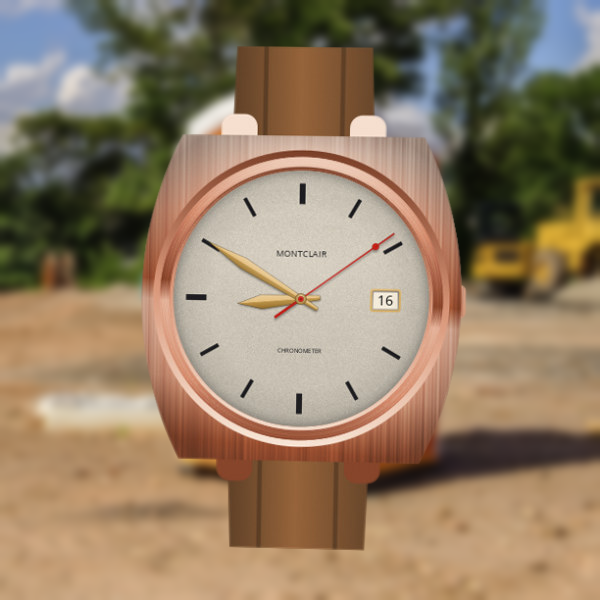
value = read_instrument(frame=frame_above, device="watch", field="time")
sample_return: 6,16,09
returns 8,50,09
